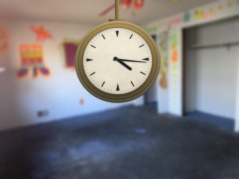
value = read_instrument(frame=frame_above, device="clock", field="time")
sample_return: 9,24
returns 4,16
